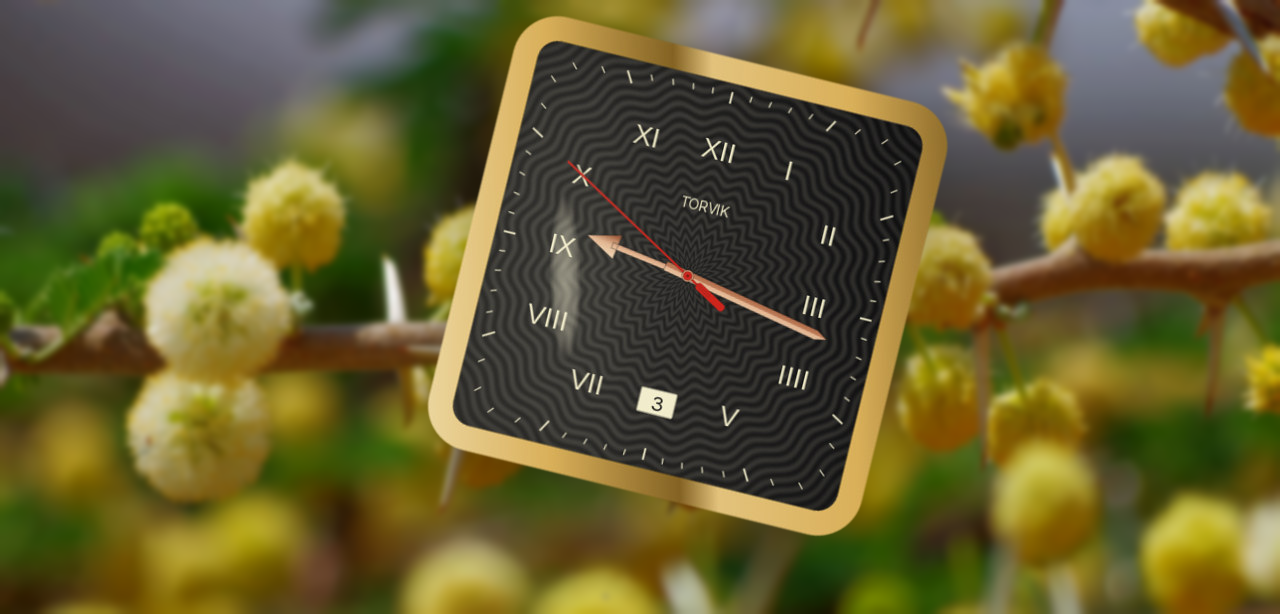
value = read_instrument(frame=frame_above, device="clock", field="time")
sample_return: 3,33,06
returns 9,16,50
